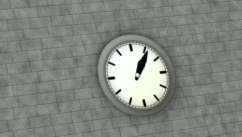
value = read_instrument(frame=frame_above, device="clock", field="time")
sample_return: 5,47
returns 1,06
